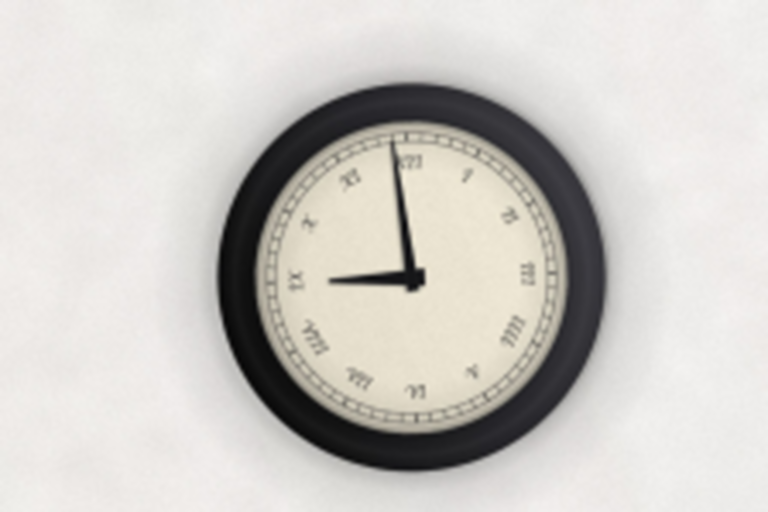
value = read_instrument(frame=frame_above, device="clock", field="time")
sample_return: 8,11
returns 8,59
